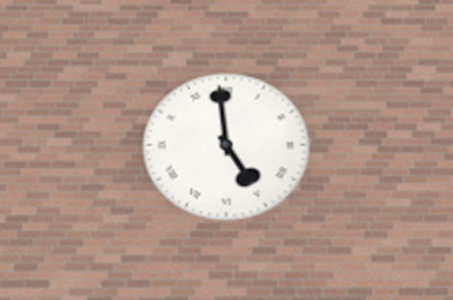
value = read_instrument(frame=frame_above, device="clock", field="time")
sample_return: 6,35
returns 4,59
